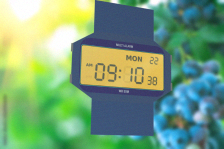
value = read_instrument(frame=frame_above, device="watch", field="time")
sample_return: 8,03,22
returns 9,10,38
